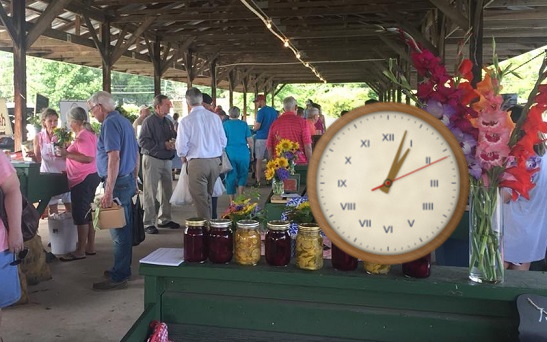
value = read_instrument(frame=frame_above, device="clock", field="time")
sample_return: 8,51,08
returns 1,03,11
